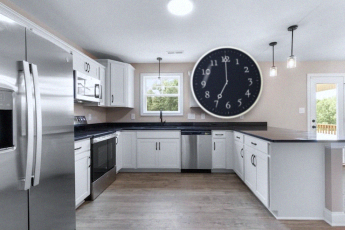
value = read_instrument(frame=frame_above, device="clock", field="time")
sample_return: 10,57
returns 7,00
